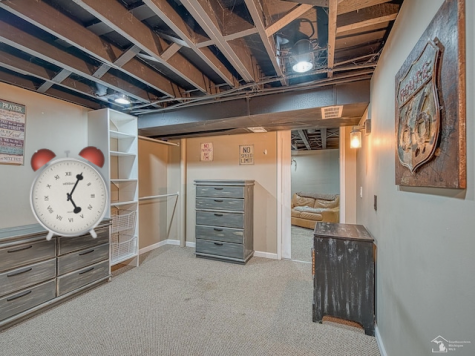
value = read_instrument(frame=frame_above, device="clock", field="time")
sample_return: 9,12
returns 5,05
